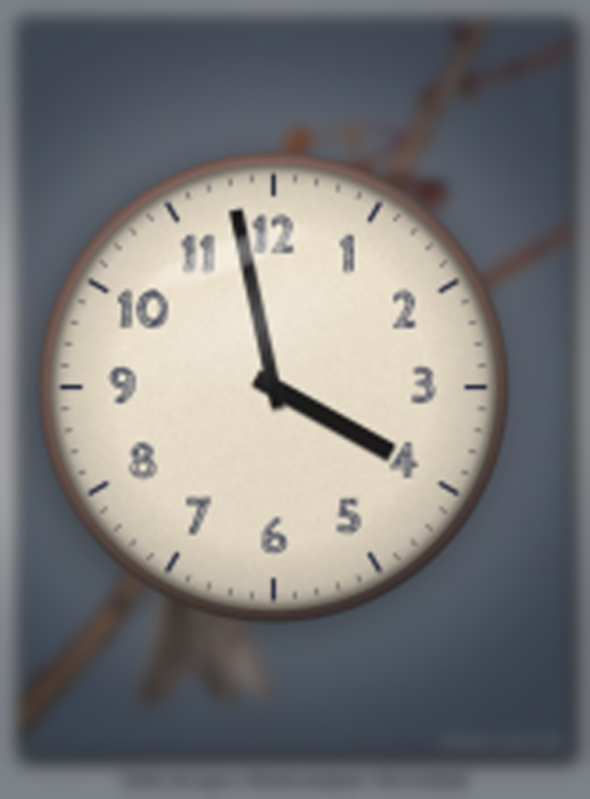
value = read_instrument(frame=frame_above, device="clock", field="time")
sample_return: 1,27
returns 3,58
